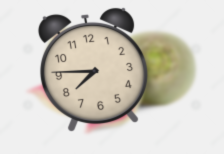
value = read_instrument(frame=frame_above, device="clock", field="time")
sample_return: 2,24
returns 7,46
